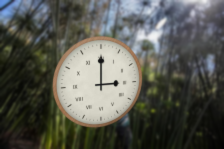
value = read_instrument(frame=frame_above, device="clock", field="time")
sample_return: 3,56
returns 3,00
